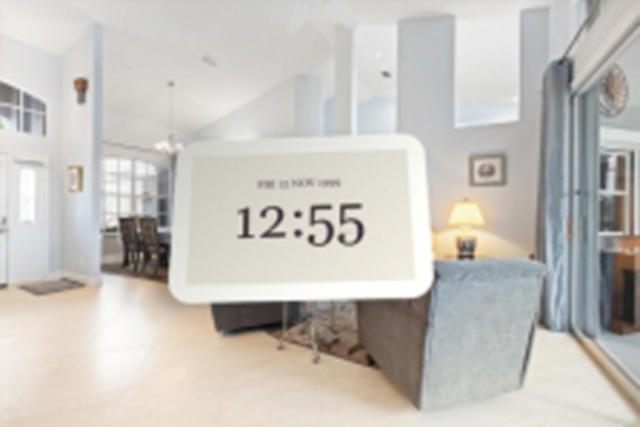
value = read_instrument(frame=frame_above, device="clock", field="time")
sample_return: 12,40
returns 12,55
